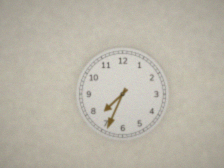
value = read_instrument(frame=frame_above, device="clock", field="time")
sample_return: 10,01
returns 7,34
